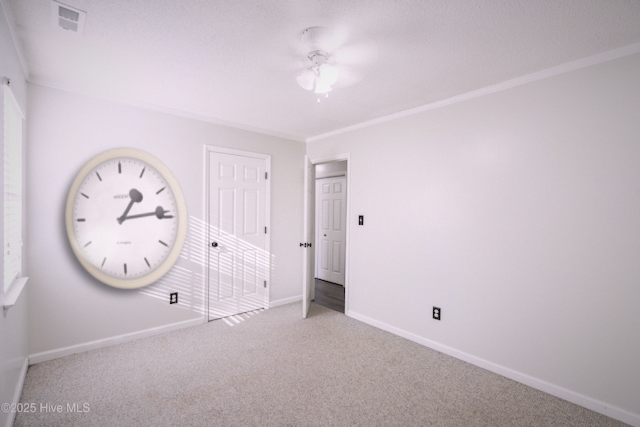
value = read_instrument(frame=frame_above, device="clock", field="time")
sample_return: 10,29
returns 1,14
